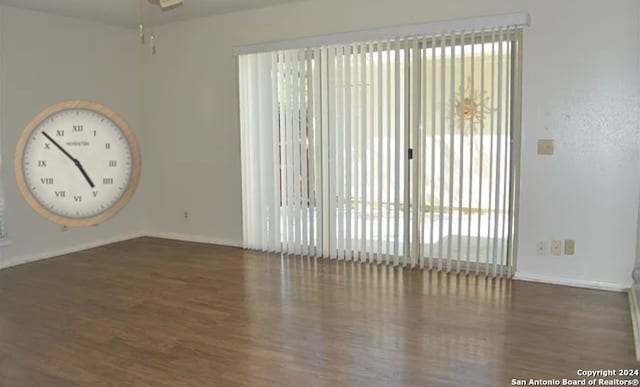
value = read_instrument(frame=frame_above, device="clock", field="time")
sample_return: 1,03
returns 4,52
